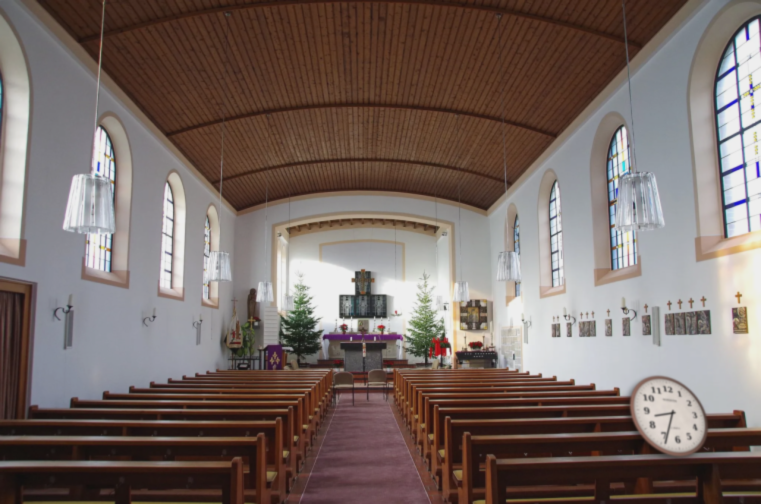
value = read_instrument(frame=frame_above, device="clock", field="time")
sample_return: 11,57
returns 8,34
